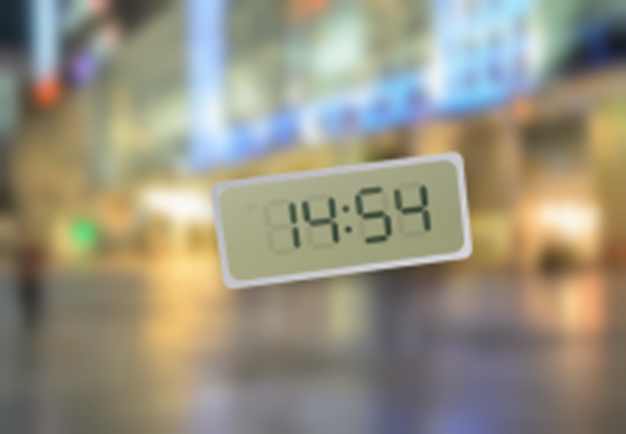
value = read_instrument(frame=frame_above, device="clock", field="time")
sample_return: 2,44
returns 14,54
